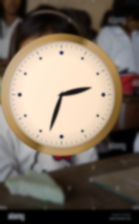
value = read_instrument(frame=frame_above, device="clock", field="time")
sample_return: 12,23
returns 2,33
